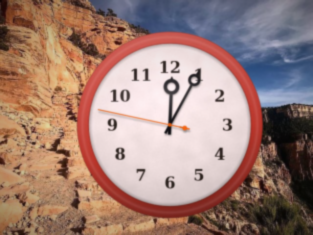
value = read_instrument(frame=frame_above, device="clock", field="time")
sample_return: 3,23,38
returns 12,04,47
